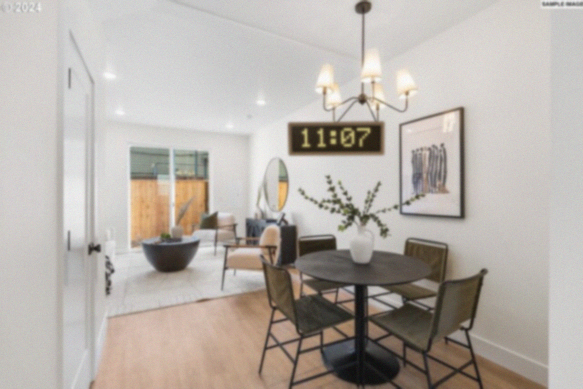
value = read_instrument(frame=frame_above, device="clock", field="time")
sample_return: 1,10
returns 11,07
